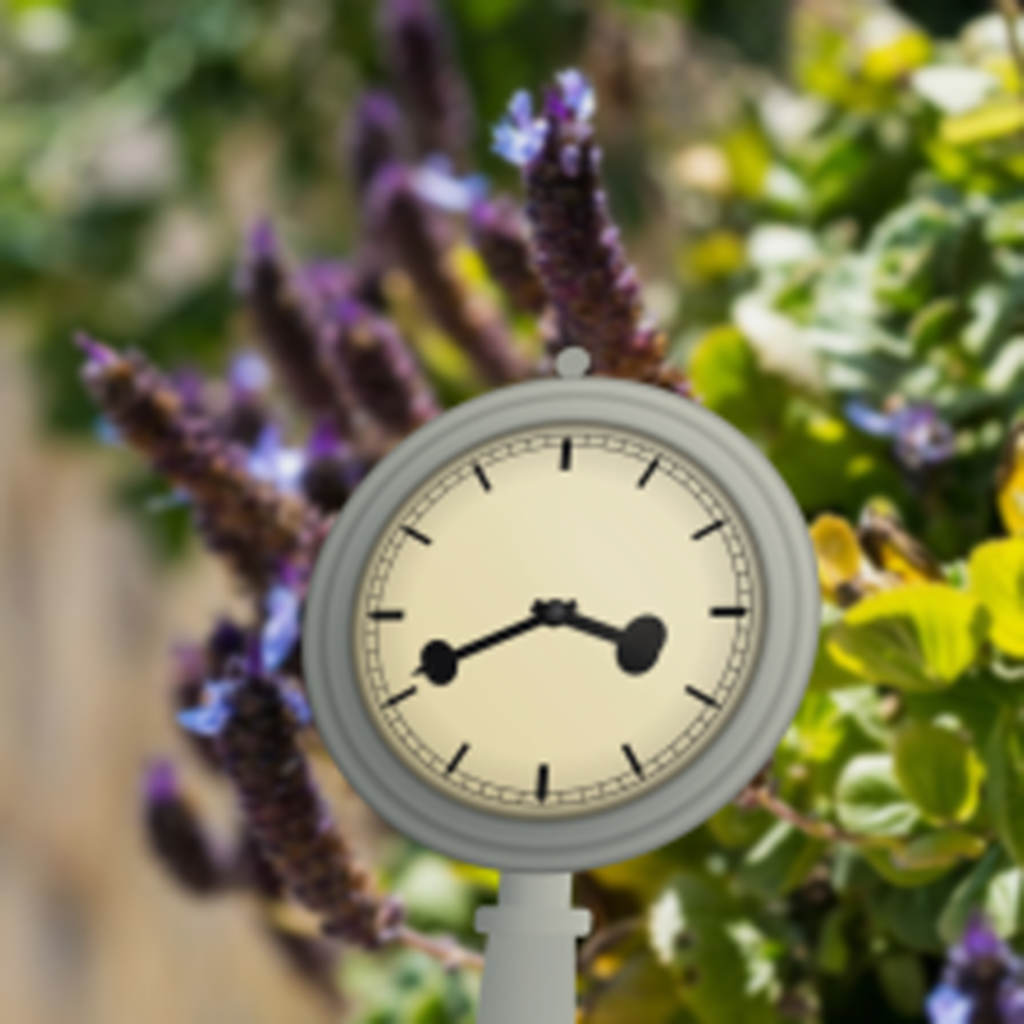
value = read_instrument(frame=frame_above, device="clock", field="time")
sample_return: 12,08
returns 3,41
